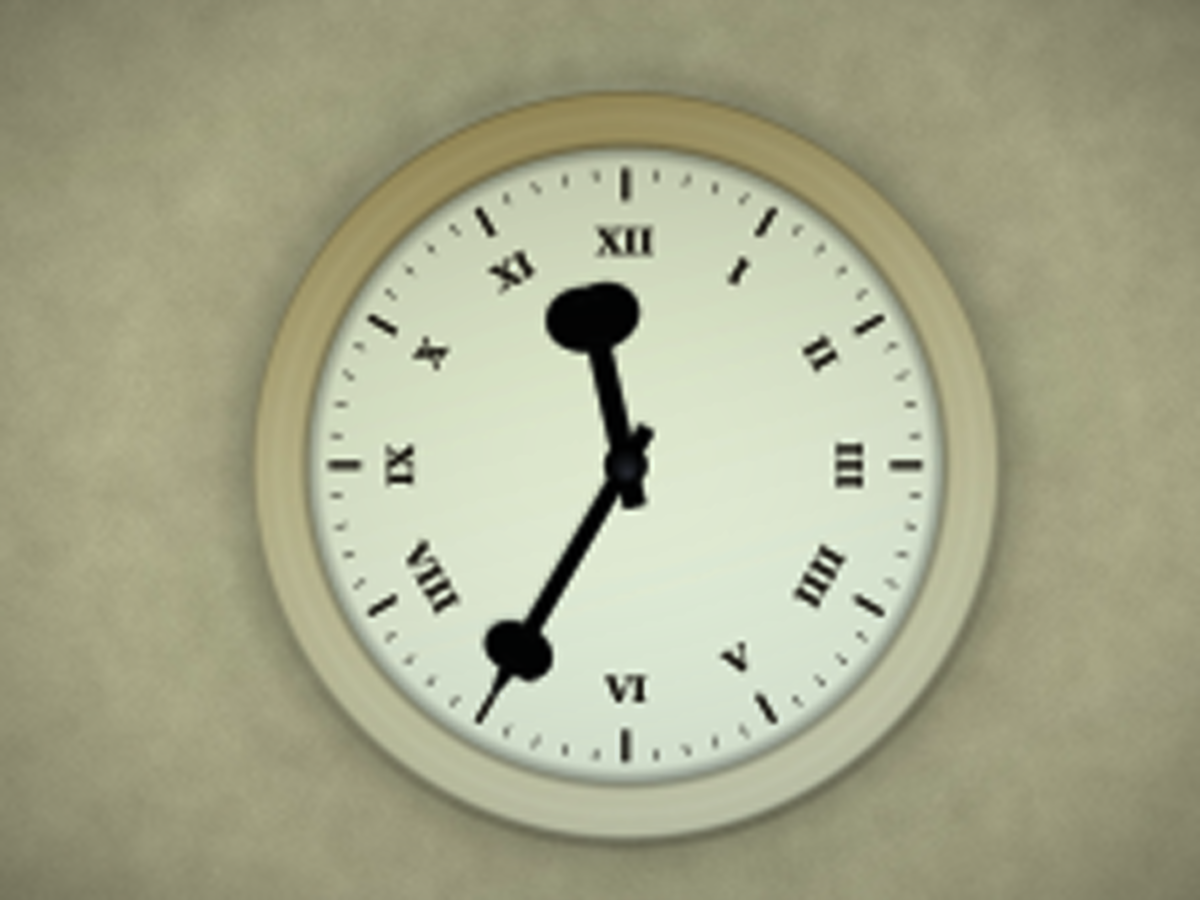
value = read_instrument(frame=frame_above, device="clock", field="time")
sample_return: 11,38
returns 11,35
